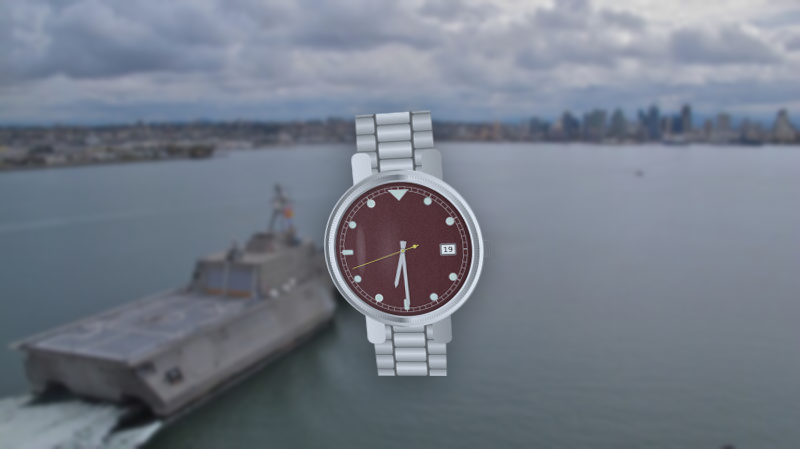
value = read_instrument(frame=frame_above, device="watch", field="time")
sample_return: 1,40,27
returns 6,29,42
